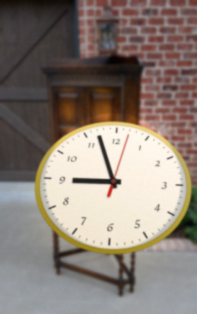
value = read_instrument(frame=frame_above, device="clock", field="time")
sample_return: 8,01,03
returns 8,57,02
